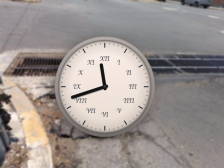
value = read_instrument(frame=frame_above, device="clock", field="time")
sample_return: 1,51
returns 11,42
